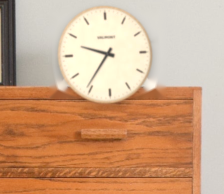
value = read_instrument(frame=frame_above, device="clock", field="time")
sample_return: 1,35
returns 9,36
